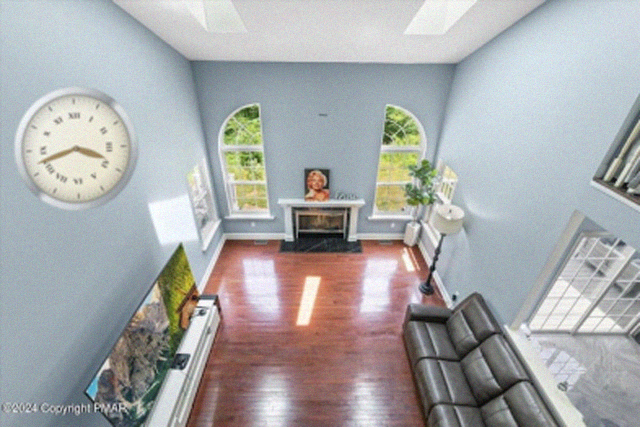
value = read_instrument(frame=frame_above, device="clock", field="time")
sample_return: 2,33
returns 3,42
